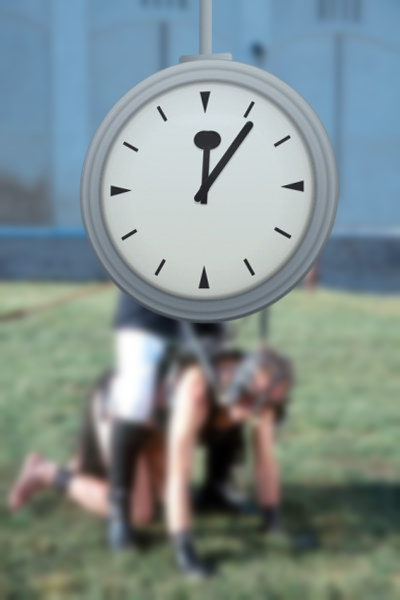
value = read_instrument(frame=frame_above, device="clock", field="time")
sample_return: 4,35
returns 12,06
